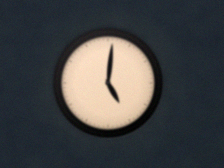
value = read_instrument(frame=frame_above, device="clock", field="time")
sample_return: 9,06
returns 5,01
